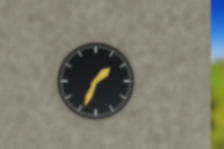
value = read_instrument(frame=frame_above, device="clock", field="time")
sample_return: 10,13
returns 1,34
